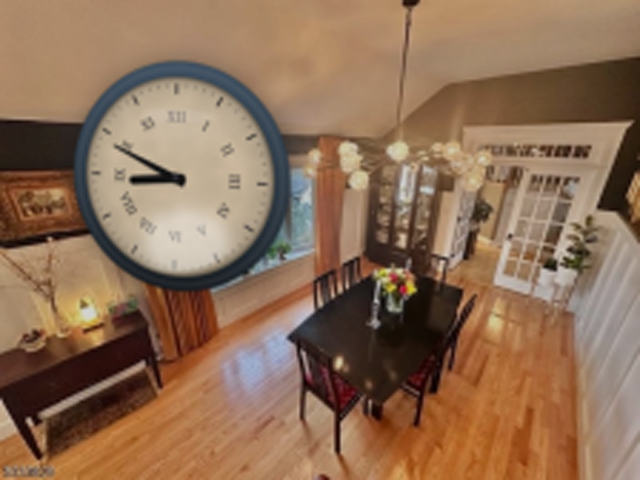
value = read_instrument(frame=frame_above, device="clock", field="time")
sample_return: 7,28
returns 8,49
